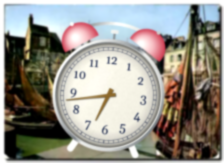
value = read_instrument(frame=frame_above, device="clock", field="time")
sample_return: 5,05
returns 6,43
